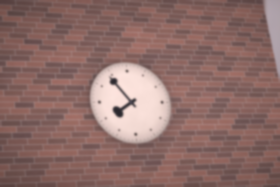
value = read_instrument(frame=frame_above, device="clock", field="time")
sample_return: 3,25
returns 7,54
